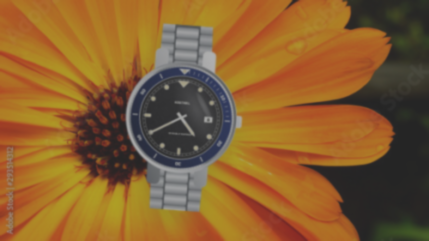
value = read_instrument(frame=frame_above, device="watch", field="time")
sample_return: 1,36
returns 4,40
